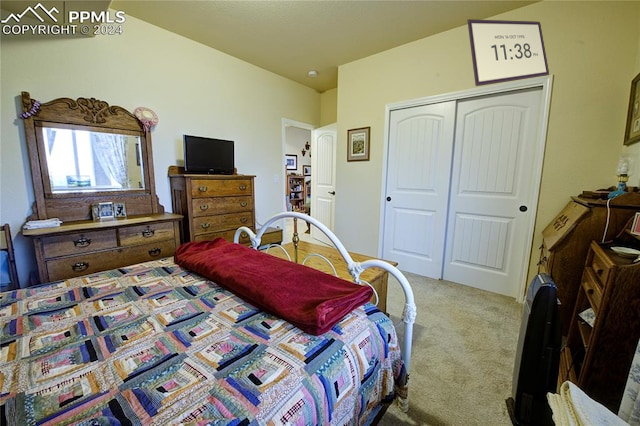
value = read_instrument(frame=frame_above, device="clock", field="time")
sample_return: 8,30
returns 11,38
